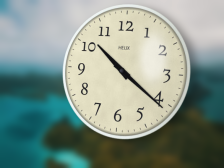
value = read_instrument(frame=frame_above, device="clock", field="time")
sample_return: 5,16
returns 10,21
